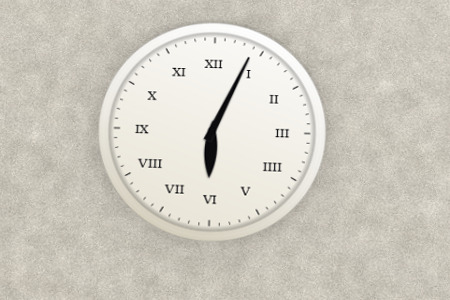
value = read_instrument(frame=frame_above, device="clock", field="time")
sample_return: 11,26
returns 6,04
